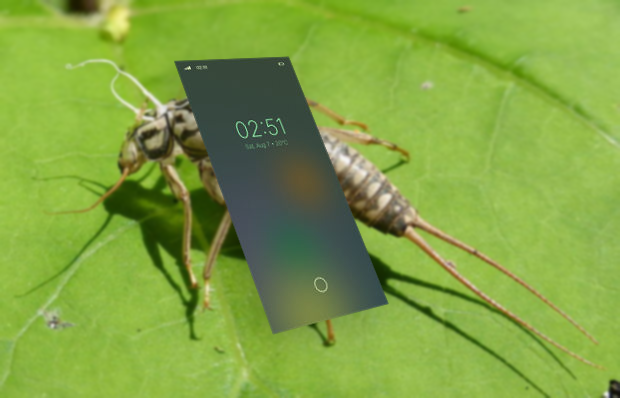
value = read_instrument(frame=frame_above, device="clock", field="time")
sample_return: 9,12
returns 2,51
